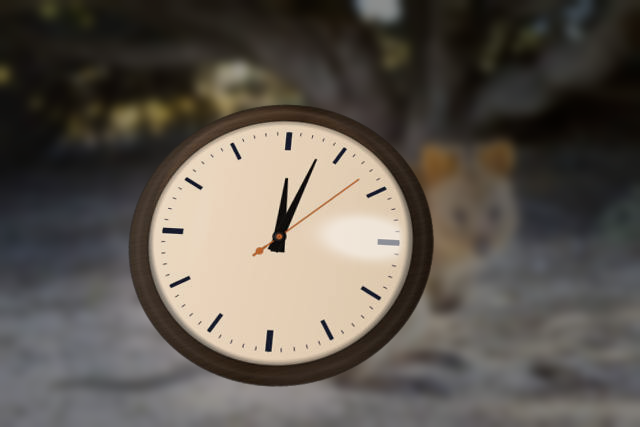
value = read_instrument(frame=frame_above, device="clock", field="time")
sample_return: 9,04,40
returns 12,03,08
